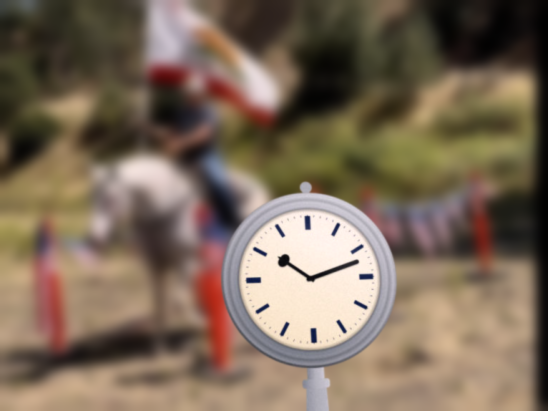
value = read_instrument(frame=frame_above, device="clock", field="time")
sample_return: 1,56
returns 10,12
